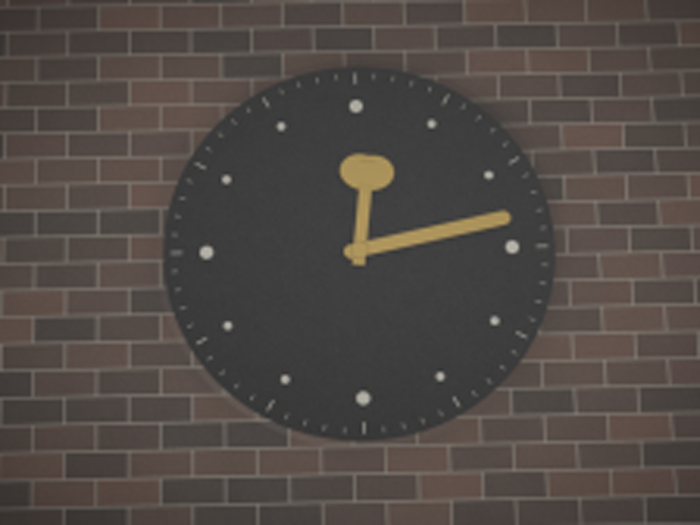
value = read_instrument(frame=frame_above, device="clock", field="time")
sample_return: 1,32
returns 12,13
